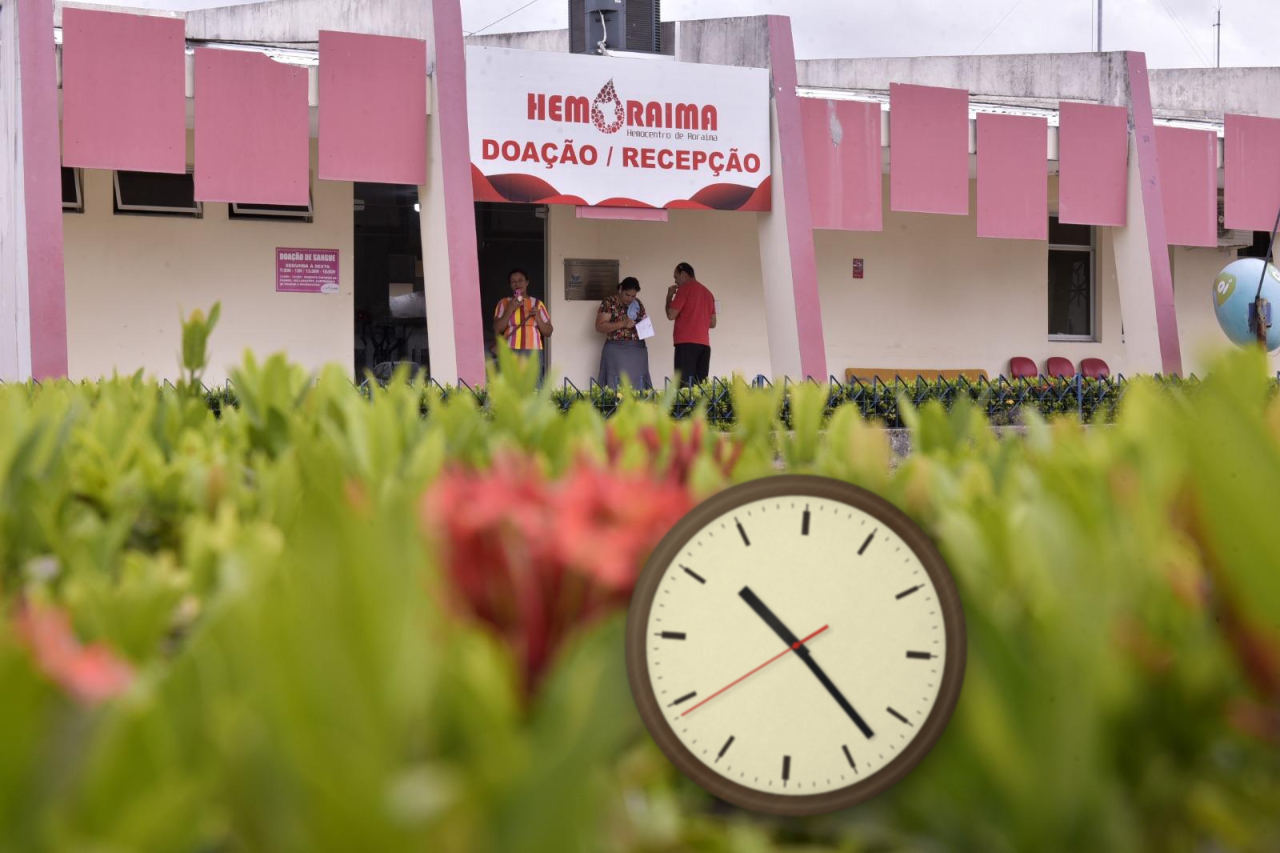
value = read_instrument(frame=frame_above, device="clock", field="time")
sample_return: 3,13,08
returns 10,22,39
